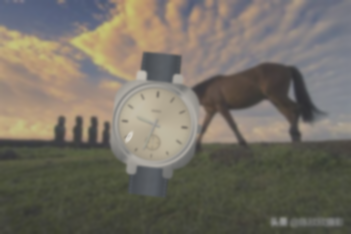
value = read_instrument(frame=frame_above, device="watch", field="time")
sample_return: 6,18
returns 9,33
